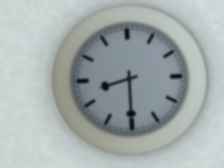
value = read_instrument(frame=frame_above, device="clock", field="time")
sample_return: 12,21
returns 8,30
